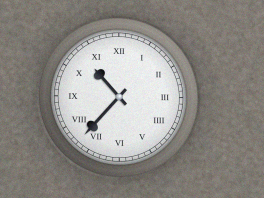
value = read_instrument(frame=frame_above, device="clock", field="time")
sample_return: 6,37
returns 10,37
